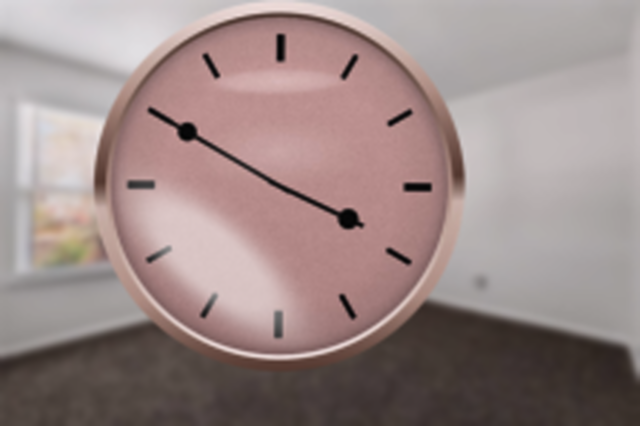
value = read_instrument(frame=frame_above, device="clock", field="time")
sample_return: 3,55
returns 3,50
